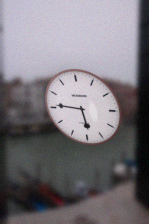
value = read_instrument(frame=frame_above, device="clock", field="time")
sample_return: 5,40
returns 5,46
